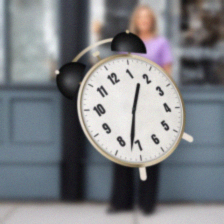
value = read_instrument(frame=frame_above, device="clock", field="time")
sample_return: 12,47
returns 1,37
